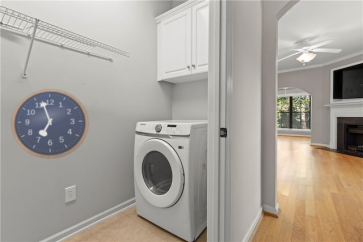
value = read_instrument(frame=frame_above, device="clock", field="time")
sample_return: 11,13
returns 6,57
